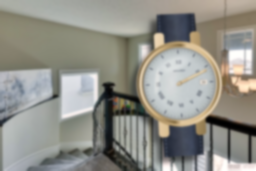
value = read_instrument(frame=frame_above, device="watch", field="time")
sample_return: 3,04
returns 2,11
